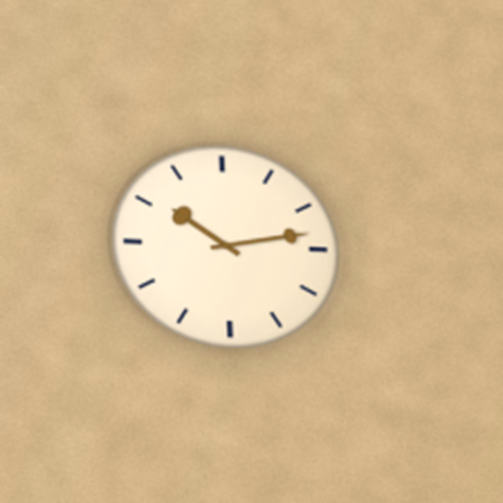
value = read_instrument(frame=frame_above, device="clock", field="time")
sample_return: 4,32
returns 10,13
